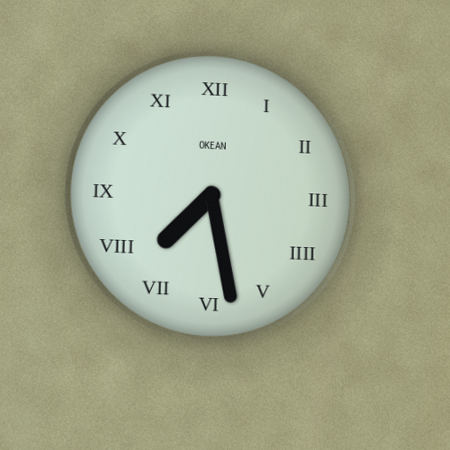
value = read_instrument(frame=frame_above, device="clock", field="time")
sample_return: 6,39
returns 7,28
